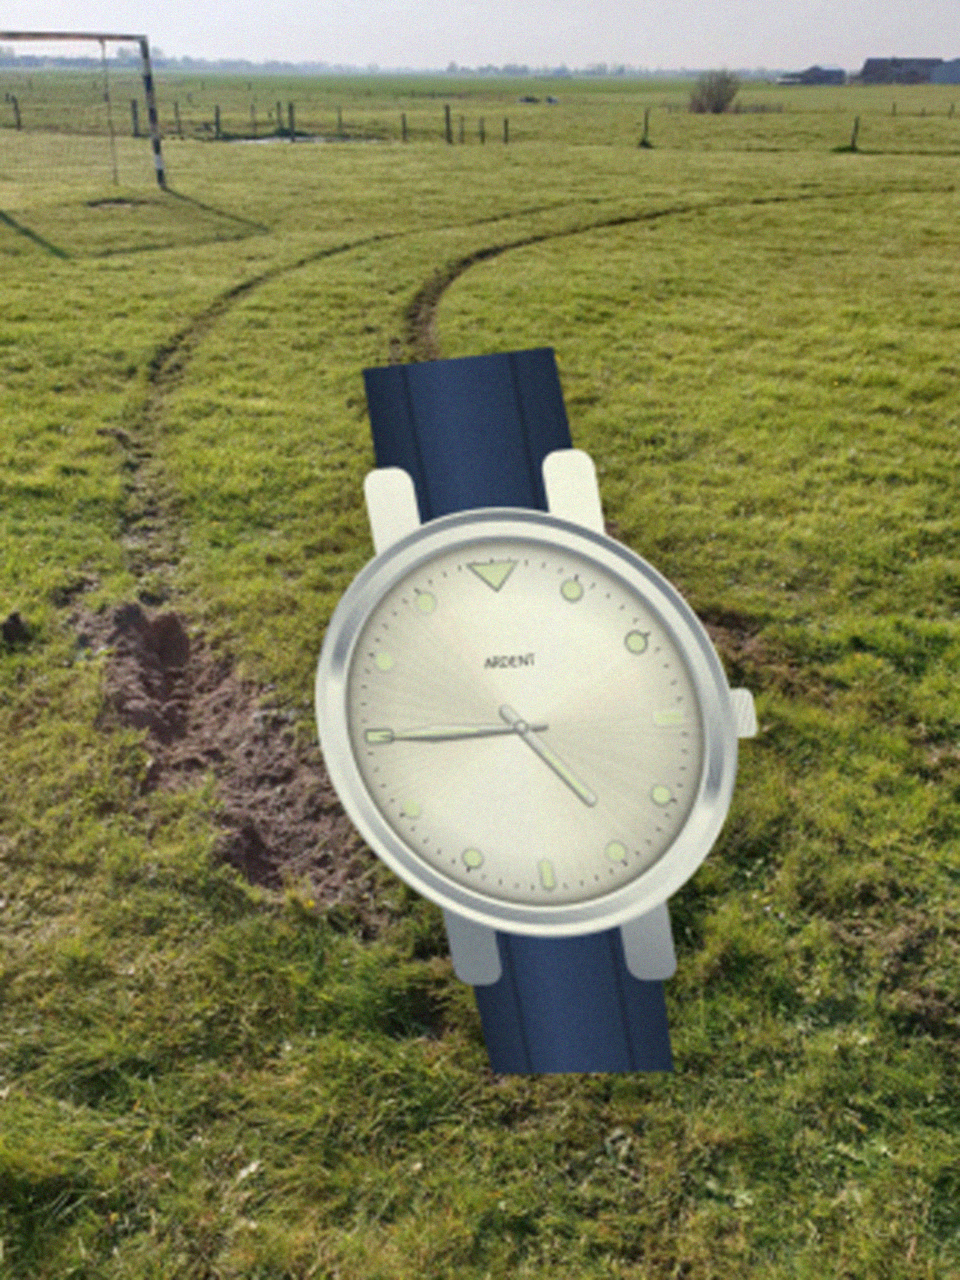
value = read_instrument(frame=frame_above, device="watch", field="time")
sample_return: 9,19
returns 4,45
